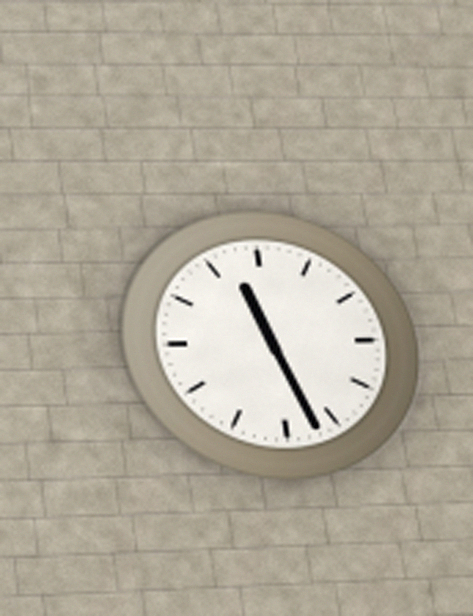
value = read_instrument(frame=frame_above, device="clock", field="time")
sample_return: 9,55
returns 11,27
